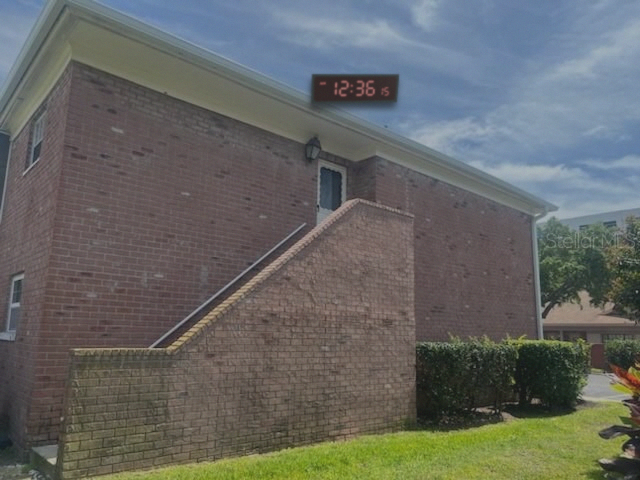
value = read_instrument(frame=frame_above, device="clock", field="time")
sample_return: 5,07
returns 12,36
